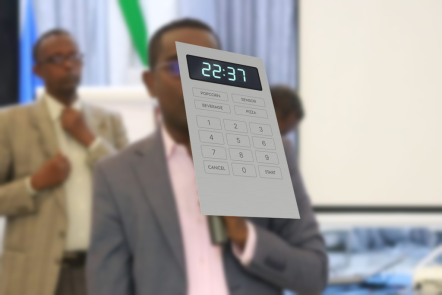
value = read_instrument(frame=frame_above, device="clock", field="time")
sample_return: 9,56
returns 22,37
